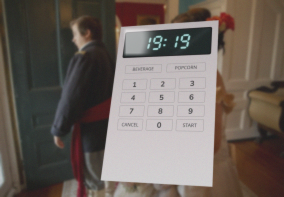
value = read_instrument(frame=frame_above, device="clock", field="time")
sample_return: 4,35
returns 19,19
